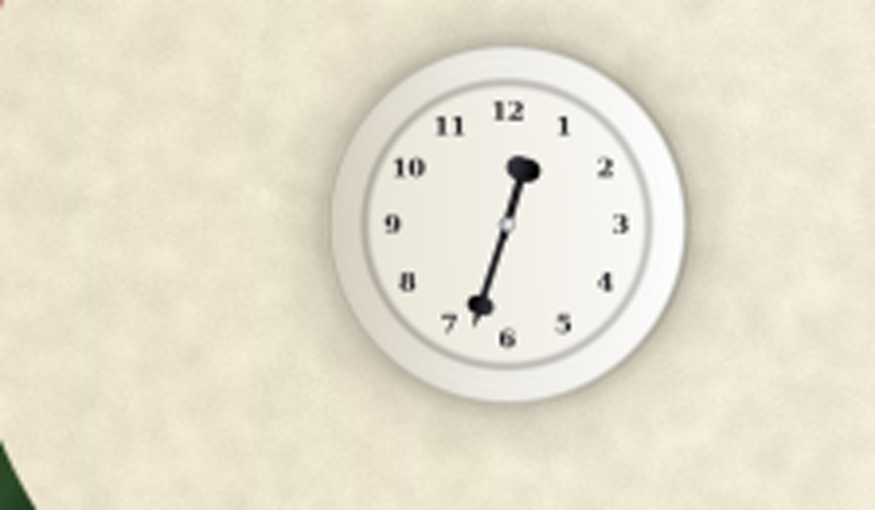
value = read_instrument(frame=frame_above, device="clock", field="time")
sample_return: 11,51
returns 12,33
